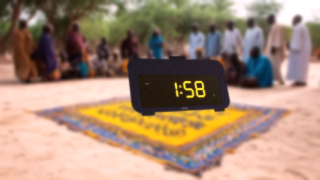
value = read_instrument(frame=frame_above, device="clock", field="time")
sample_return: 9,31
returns 1,58
